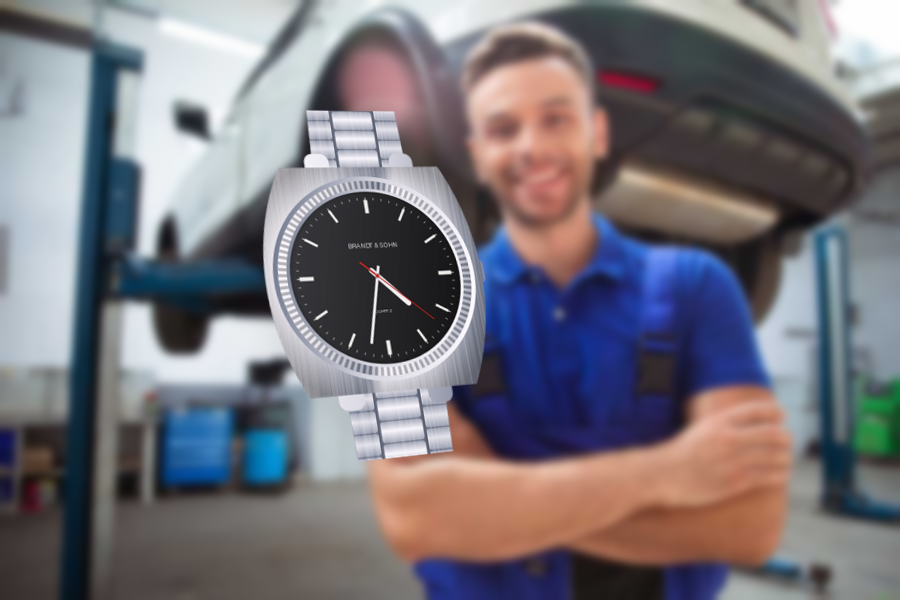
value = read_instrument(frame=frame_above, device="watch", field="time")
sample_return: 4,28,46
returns 4,32,22
